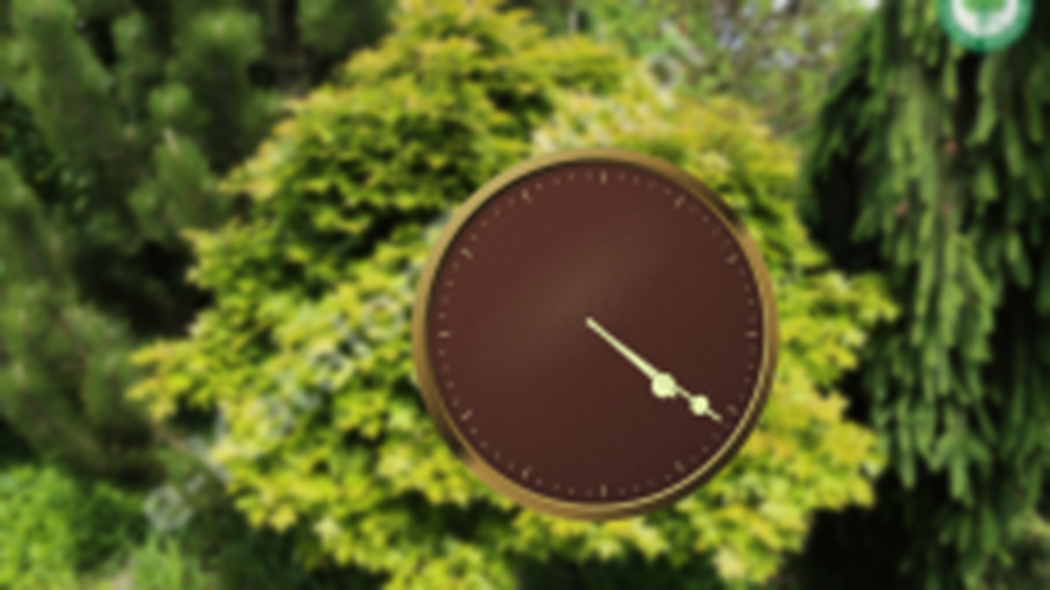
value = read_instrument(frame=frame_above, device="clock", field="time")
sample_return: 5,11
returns 4,21
